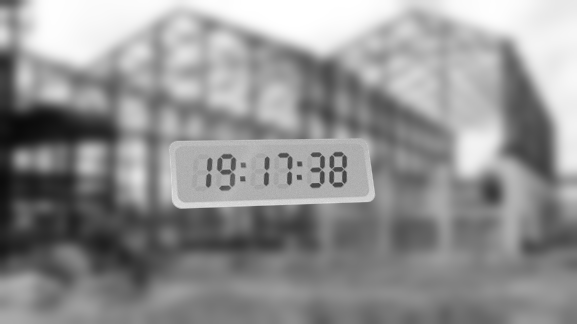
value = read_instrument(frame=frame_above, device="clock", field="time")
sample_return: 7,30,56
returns 19,17,38
